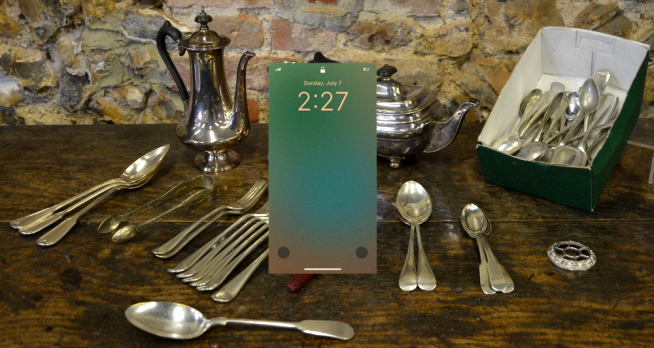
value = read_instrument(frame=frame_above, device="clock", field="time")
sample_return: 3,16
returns 2,27
